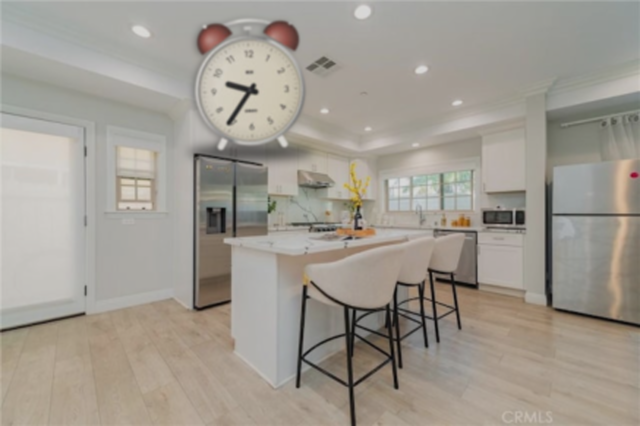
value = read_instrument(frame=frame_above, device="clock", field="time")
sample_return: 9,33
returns 9,36
